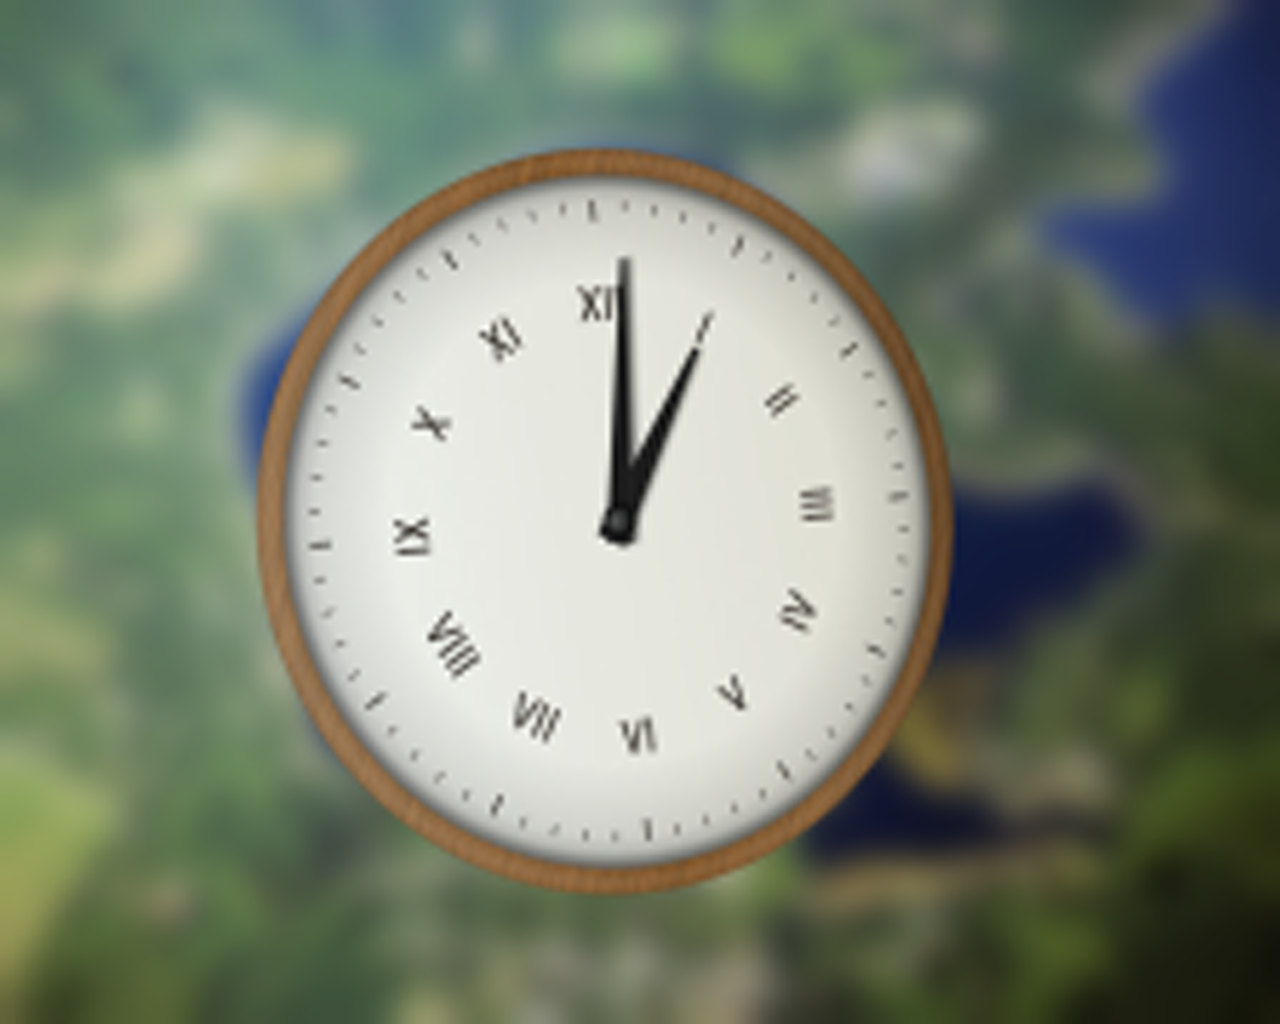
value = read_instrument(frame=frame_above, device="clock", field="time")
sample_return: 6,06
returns 1,01
